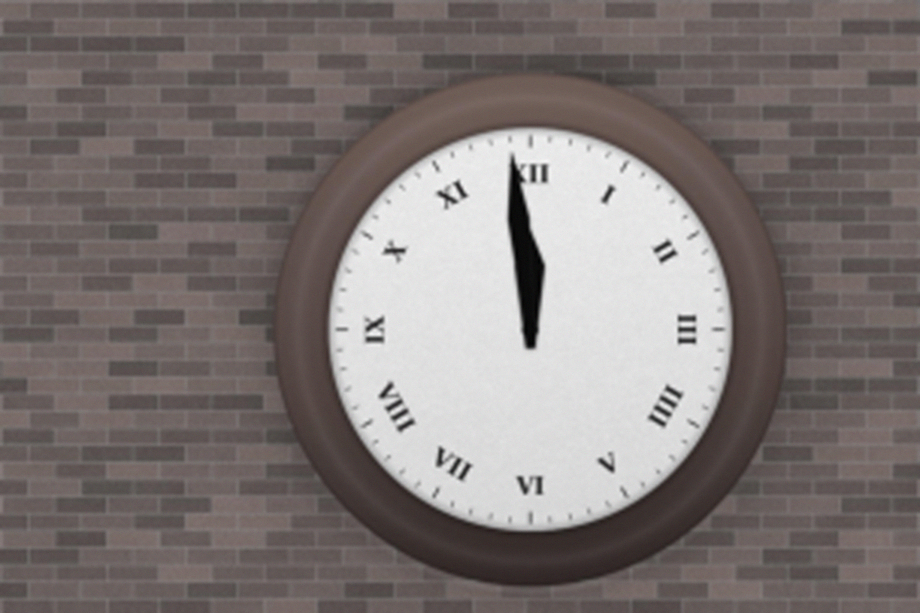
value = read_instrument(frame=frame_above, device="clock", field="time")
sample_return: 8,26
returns 11,59
